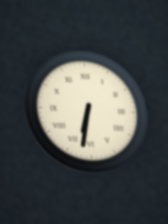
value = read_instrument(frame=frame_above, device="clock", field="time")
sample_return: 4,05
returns 6,32
